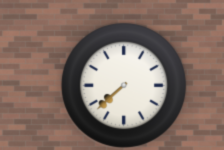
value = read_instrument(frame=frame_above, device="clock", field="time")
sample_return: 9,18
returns 7,38
